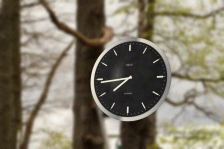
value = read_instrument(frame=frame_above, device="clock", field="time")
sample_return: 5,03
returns 7,44
